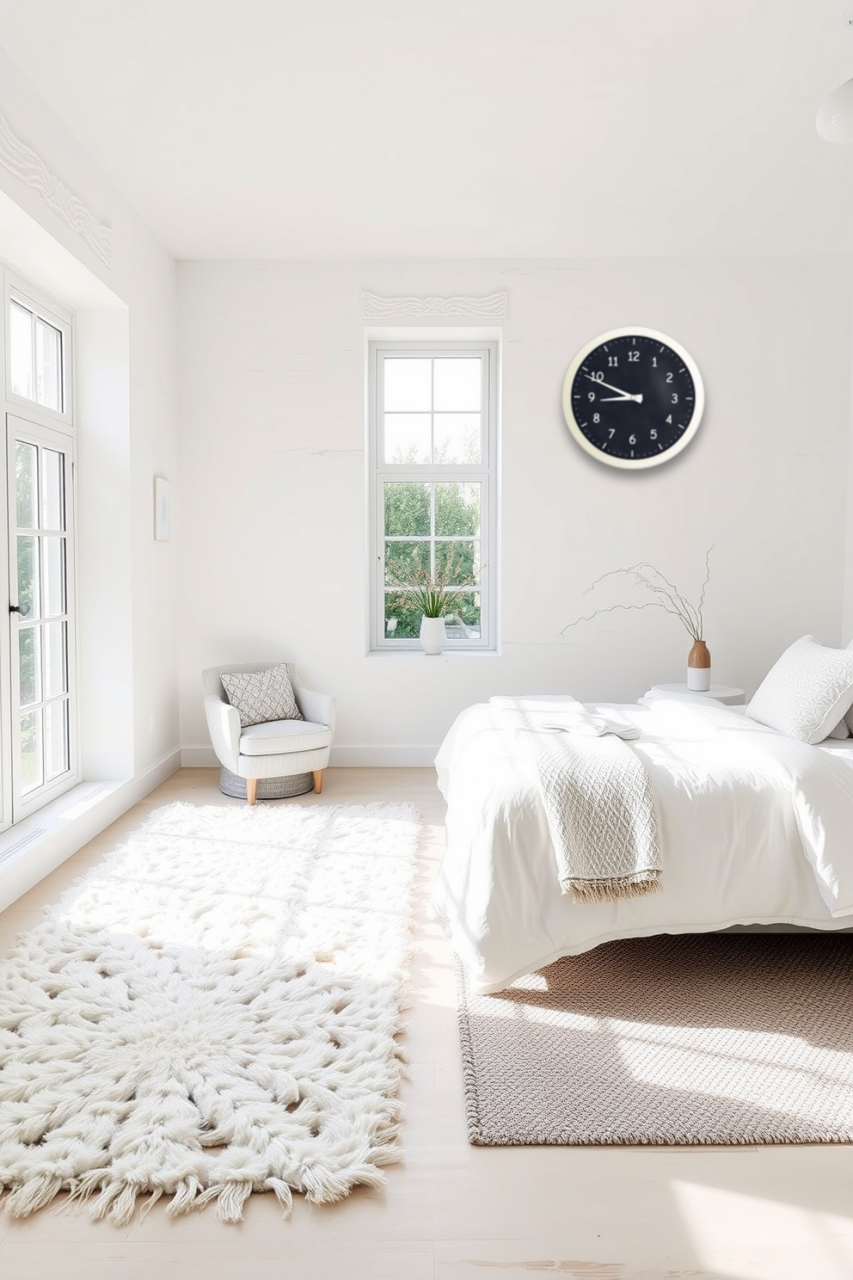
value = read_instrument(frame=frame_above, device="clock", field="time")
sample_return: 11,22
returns 8,49
